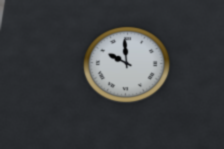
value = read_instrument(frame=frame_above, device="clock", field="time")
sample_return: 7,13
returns 9,59
